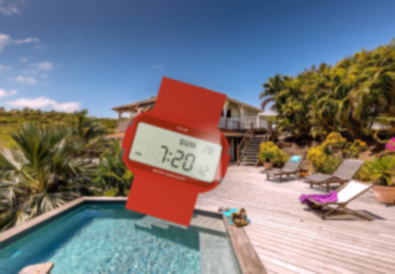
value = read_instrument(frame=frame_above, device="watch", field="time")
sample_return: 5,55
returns 7,20
